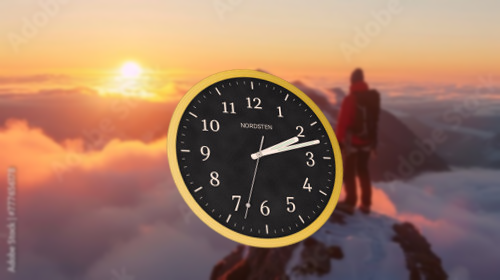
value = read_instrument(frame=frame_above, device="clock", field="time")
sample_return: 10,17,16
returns 2,12,33
